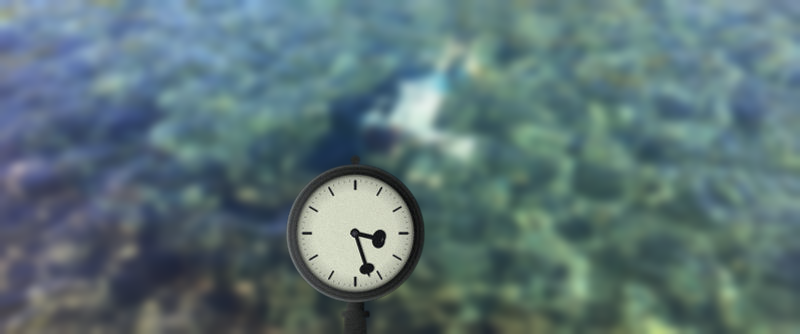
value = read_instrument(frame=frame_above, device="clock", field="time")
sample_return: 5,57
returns 3,27
